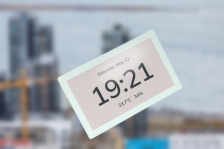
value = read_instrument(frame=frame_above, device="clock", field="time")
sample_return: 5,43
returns 19,21
